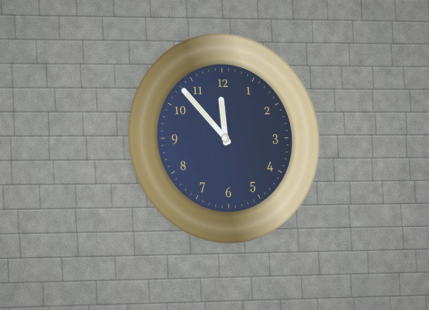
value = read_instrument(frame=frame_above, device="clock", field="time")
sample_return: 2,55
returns 11,53
